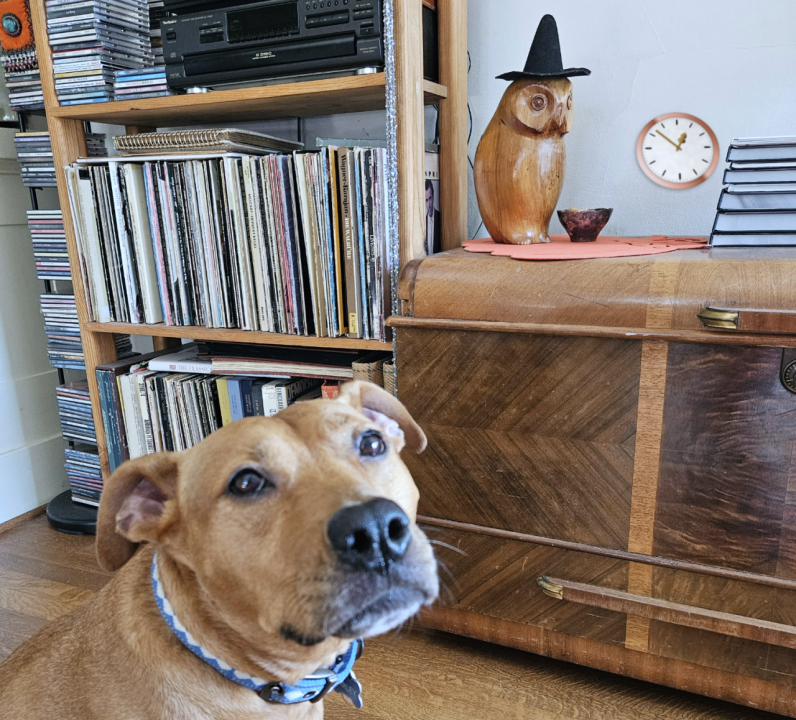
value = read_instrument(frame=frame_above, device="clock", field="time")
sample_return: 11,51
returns 12,52
